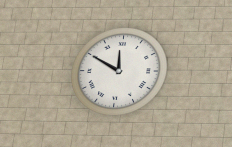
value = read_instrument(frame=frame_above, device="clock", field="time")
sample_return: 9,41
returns 11,50
